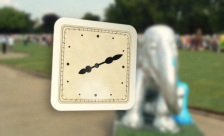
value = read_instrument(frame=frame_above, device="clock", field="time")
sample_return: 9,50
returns 8,11
